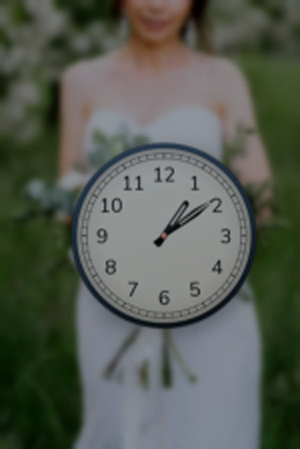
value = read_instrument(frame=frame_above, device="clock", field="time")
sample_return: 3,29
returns 1,09
